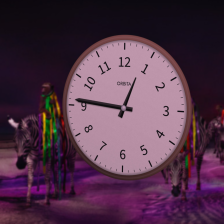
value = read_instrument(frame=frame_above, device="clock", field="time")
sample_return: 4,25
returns 12,46
